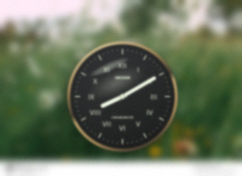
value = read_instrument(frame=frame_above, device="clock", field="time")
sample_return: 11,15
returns 8,10
